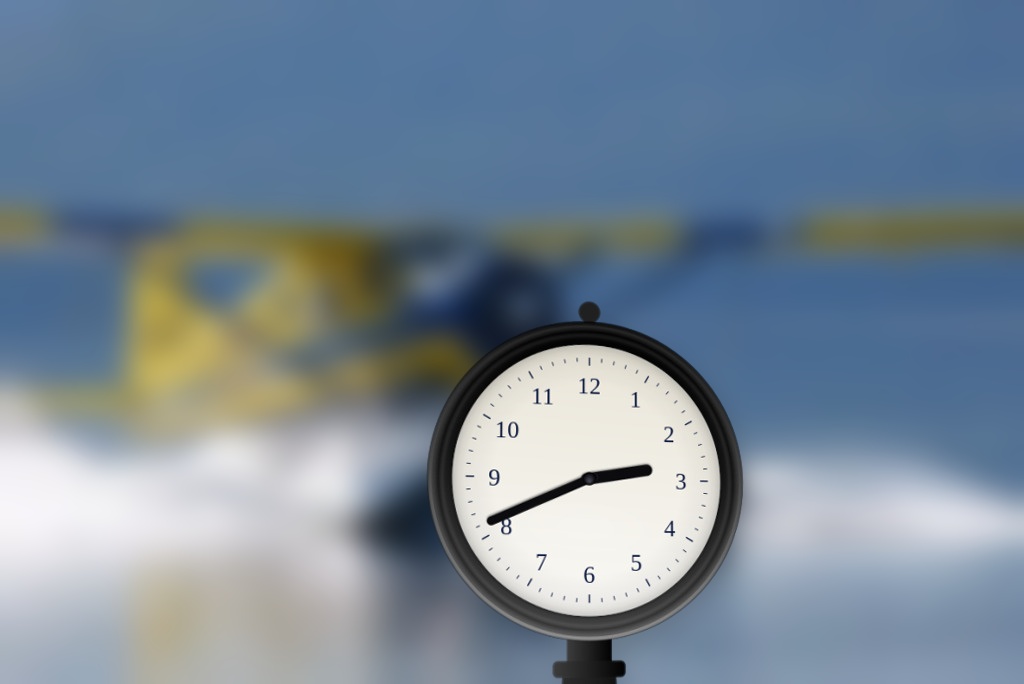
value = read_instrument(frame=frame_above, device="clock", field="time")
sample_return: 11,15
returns 2,41
